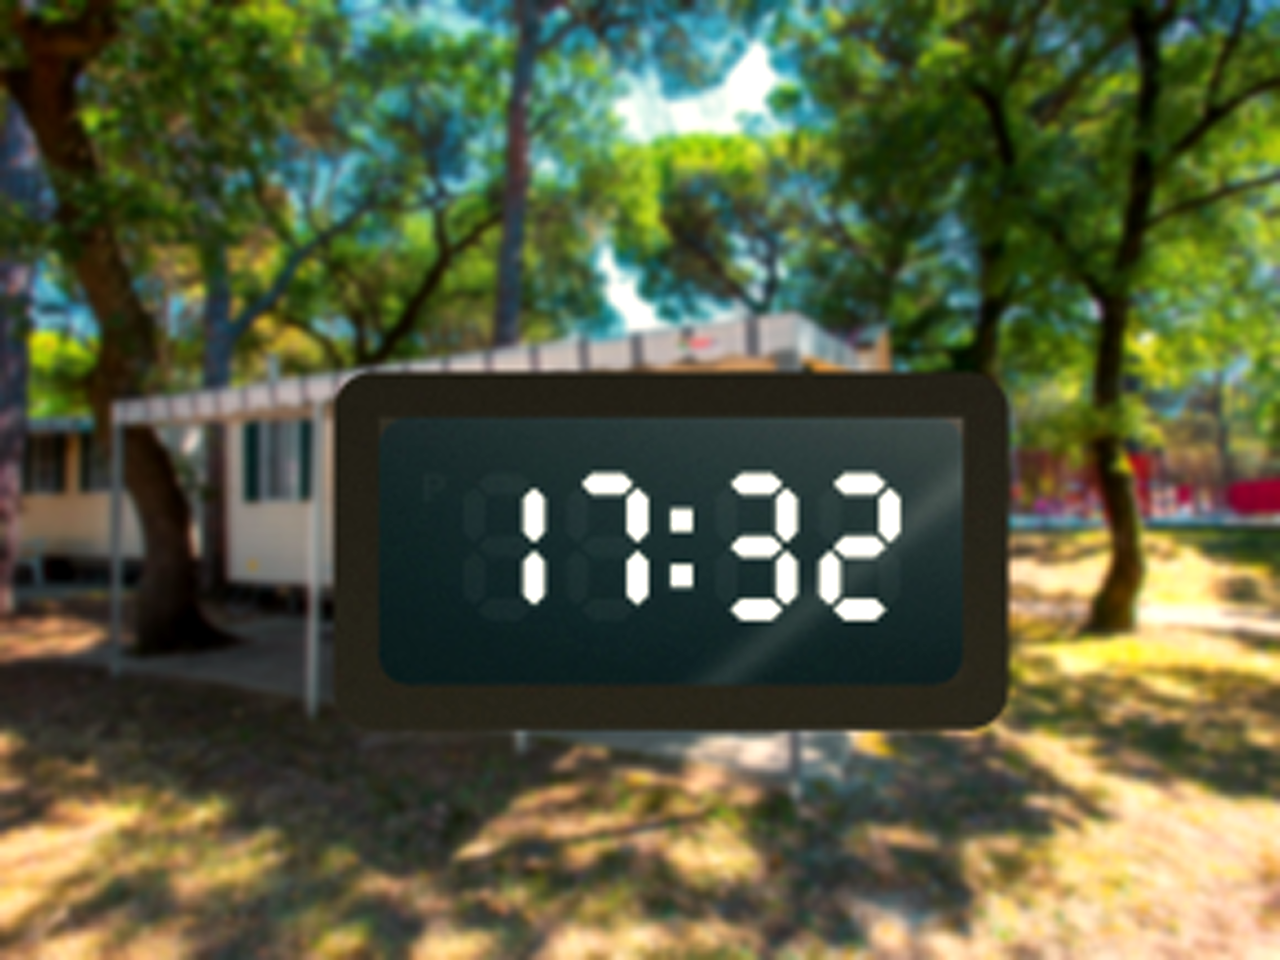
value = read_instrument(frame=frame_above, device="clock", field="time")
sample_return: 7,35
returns 17,32
